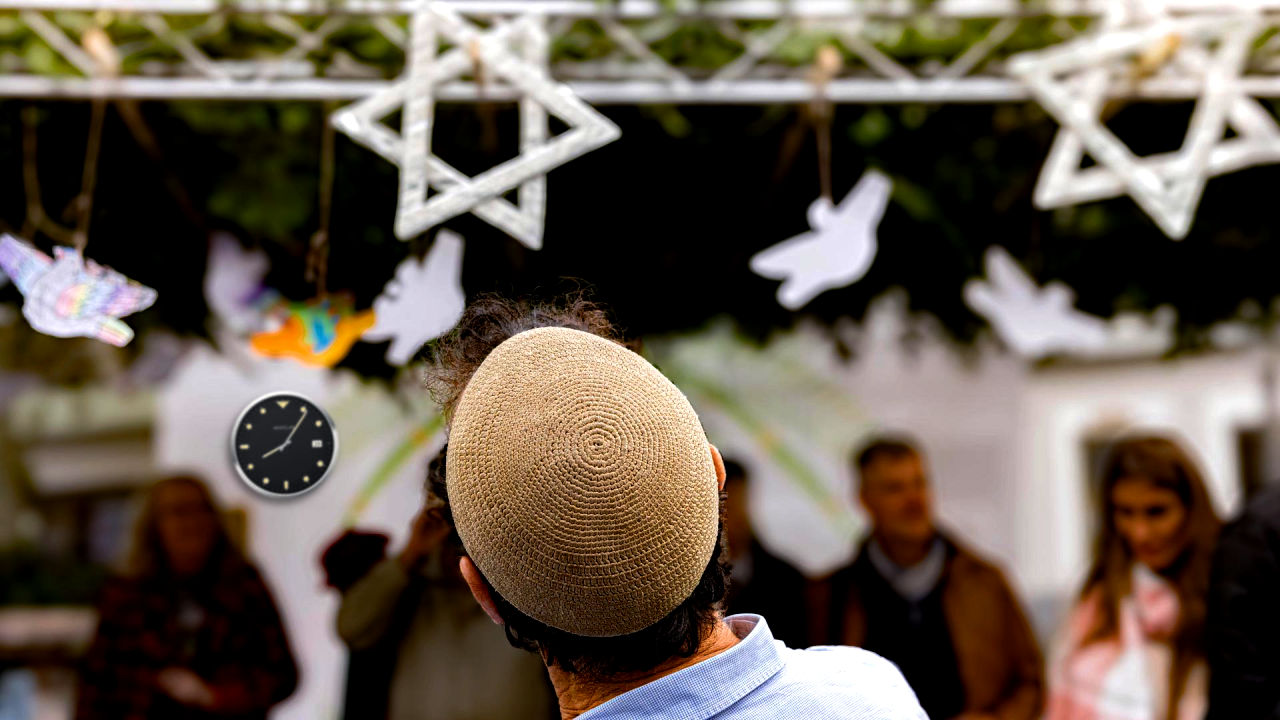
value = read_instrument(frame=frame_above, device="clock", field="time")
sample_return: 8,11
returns 8,06
